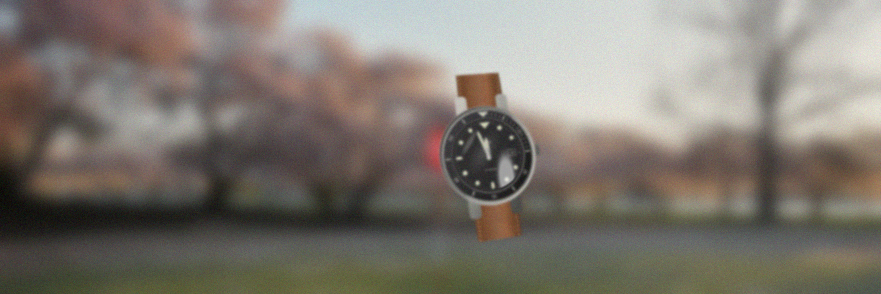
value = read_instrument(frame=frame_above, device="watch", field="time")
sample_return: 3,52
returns 11,57
